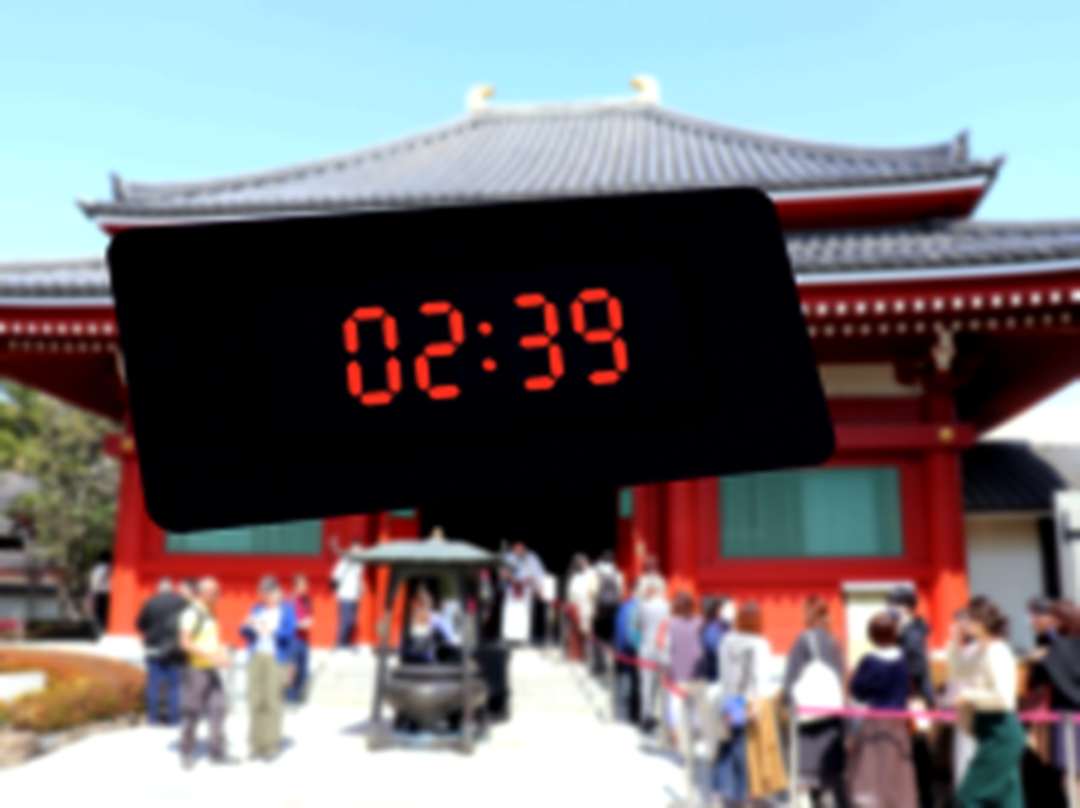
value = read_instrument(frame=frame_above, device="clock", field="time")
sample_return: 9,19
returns 2,39
